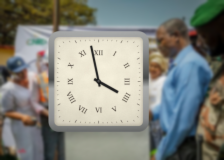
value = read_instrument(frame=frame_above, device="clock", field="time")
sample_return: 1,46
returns 3,58
